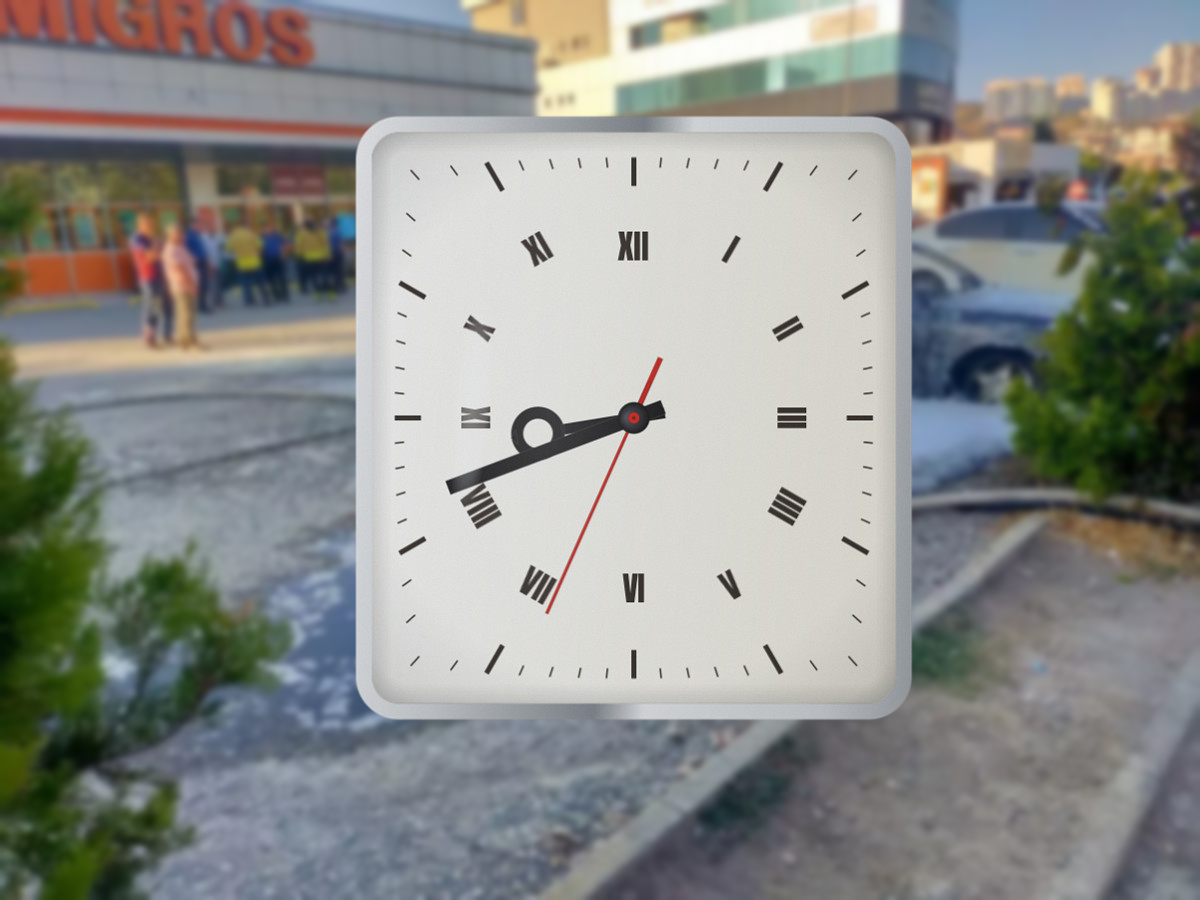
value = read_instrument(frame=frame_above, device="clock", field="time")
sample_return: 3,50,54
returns 8,41,34
